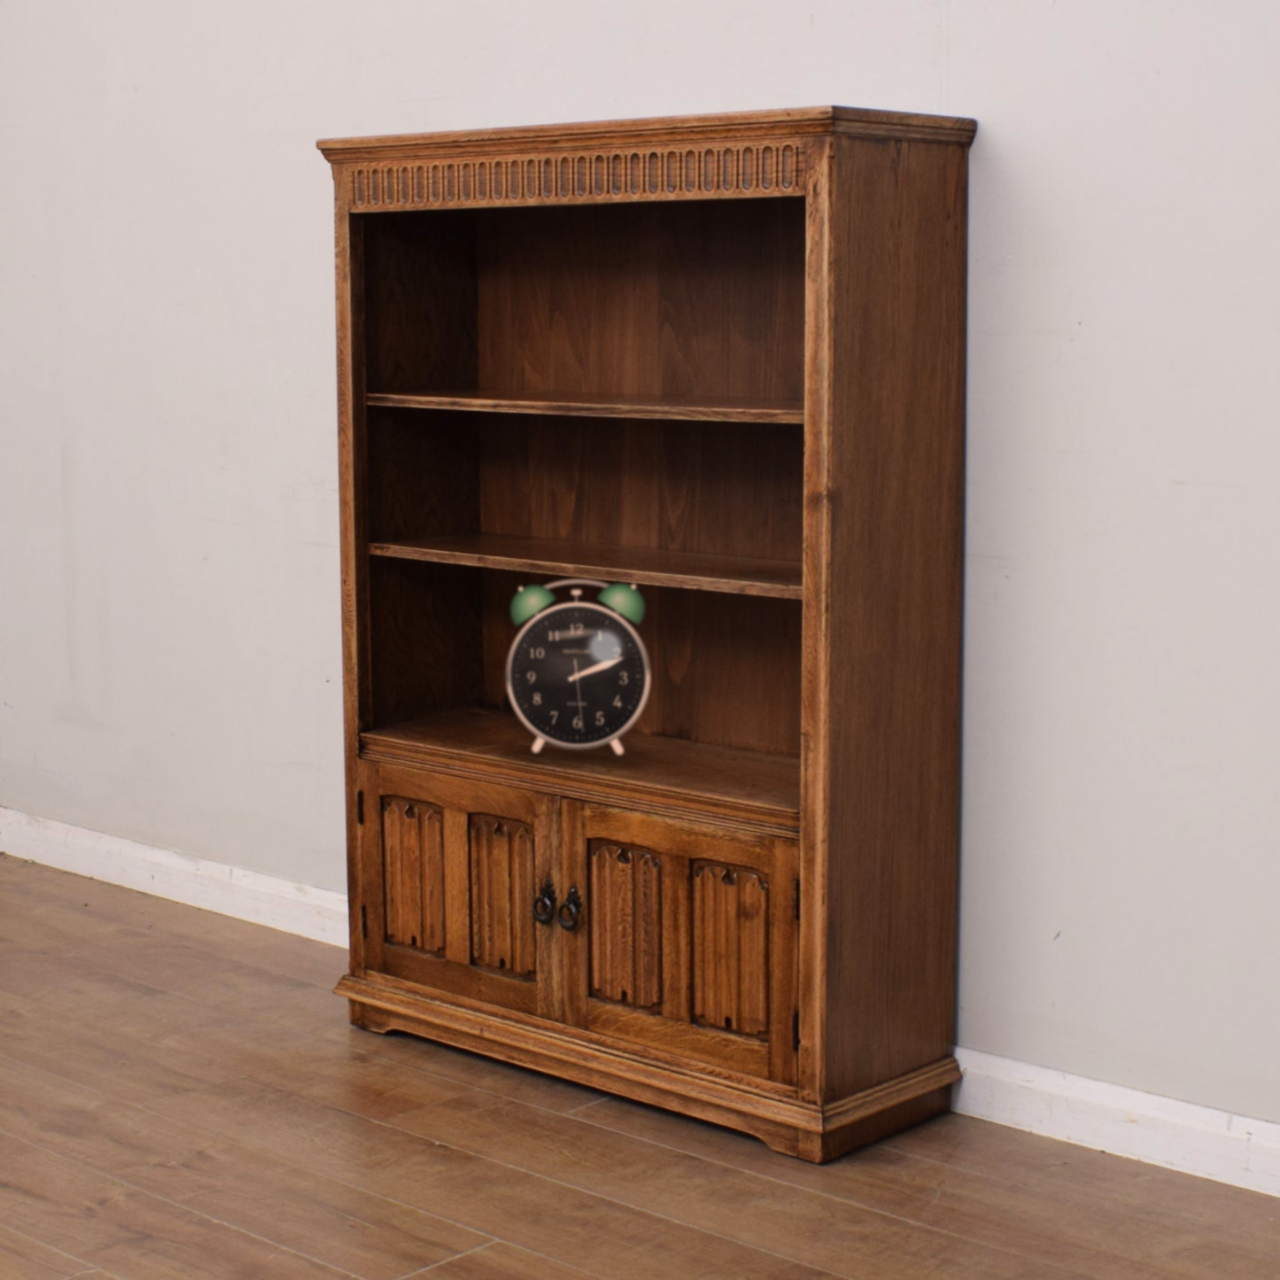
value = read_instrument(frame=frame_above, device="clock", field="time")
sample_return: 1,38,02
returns 2,11,29
